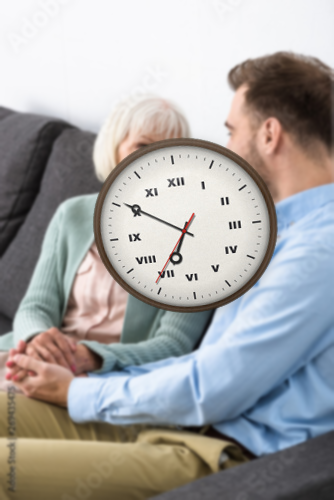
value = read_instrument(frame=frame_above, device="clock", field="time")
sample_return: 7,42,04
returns 6,50,36
